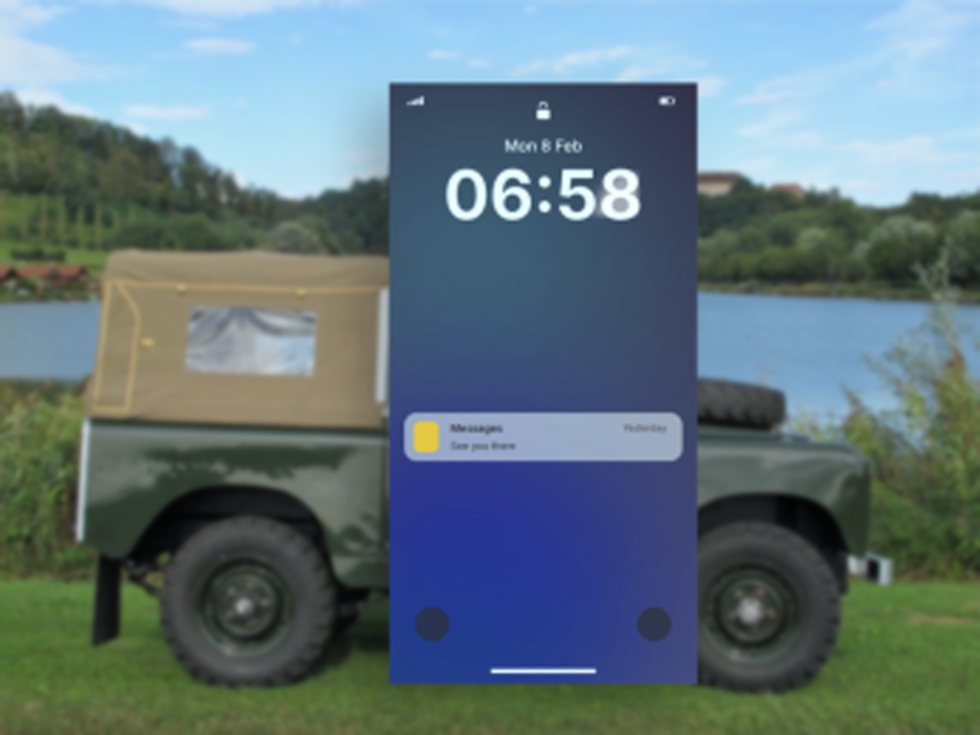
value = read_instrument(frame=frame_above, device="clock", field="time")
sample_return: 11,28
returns 6,58
